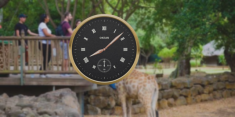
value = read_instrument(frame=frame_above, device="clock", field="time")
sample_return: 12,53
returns 8,08
